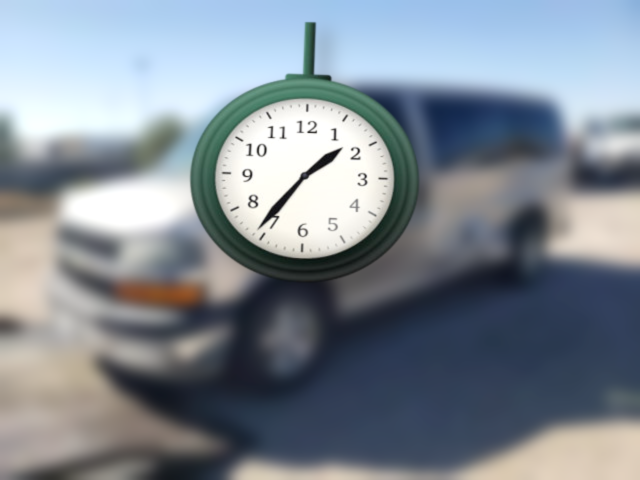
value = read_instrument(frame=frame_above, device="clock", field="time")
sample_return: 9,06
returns 1,36
